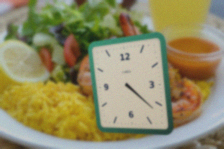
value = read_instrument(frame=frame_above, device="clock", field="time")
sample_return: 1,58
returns 4,22
